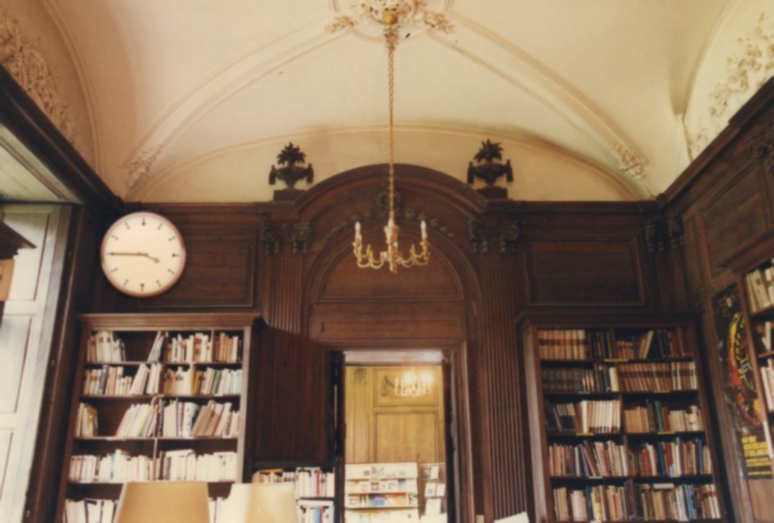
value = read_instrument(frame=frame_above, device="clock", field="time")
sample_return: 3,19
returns 3,45
